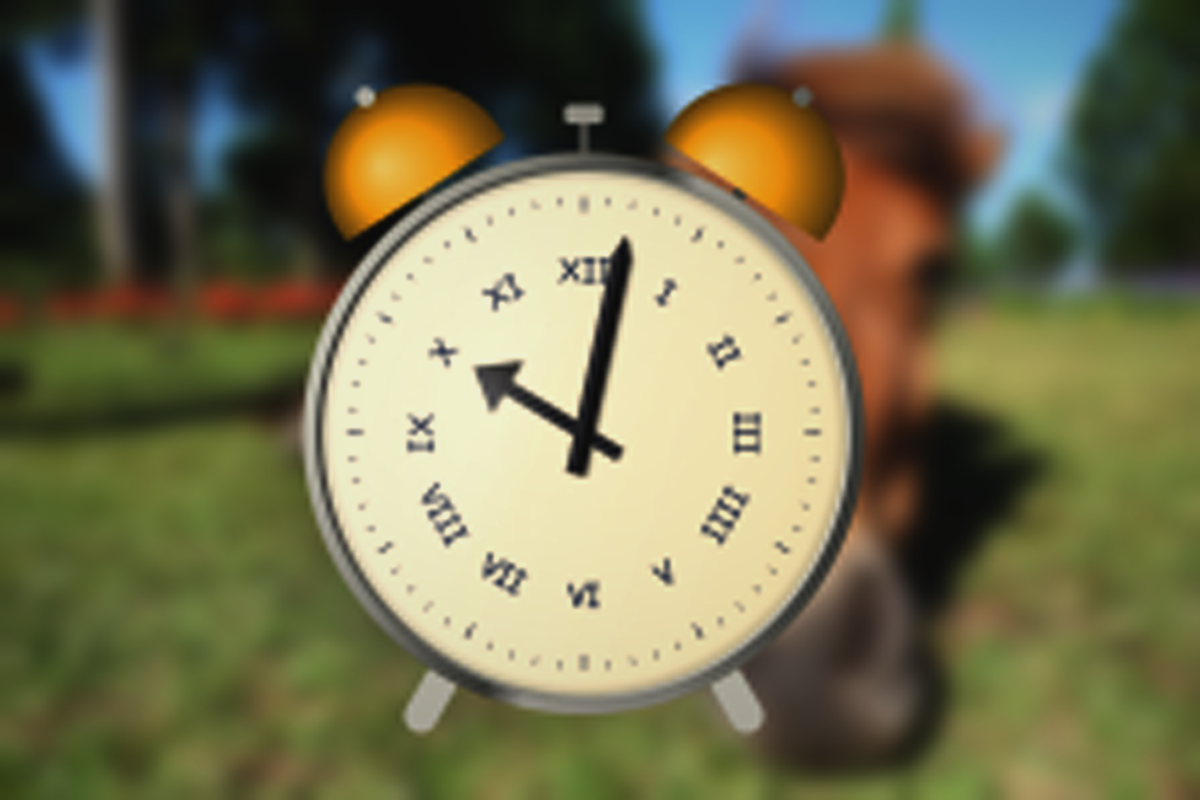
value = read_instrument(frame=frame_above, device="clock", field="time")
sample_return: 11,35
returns 10,02
